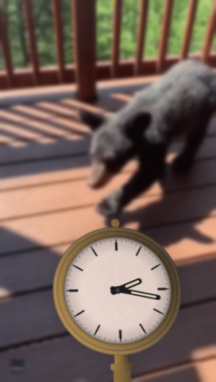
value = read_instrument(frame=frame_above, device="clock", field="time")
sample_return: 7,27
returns 2,17
